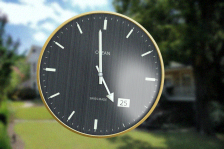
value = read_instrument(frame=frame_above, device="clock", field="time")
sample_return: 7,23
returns 4,59
